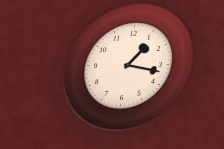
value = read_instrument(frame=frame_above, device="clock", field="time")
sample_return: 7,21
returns 1,17
